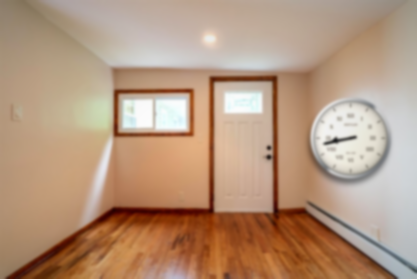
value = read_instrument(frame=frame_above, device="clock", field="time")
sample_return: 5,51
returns 8,43
